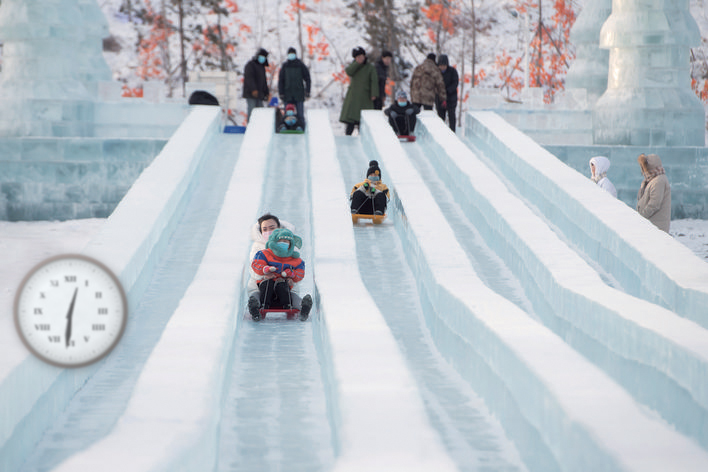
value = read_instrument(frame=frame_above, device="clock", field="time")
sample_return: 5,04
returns 12,31
